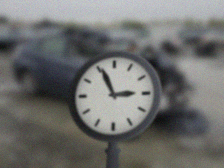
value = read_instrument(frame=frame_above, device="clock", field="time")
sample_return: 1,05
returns 2,56
